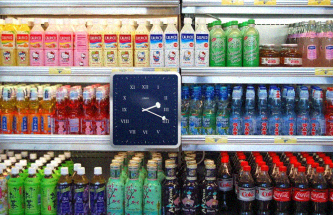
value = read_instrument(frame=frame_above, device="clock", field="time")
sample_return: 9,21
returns 2,19
